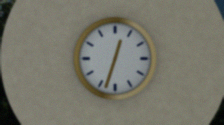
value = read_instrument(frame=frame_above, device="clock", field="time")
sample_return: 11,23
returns 12,33
